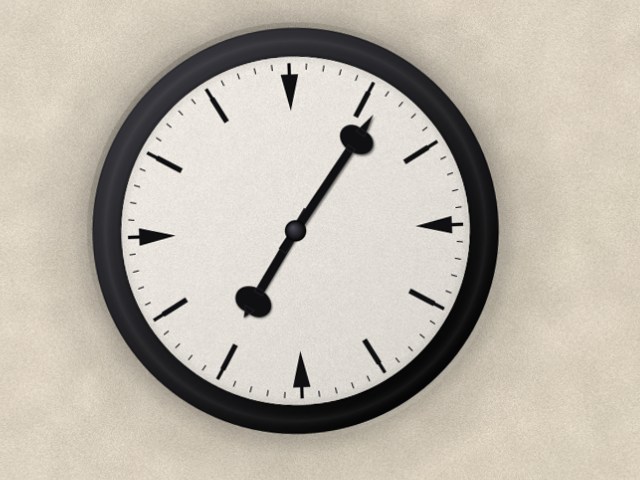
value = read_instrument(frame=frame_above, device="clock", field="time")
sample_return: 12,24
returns 7,06
